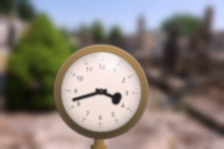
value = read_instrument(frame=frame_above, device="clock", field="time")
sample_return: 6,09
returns 3,42
